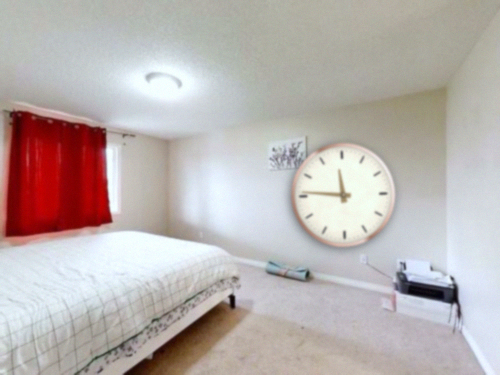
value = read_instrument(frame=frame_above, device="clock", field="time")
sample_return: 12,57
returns 11,46
